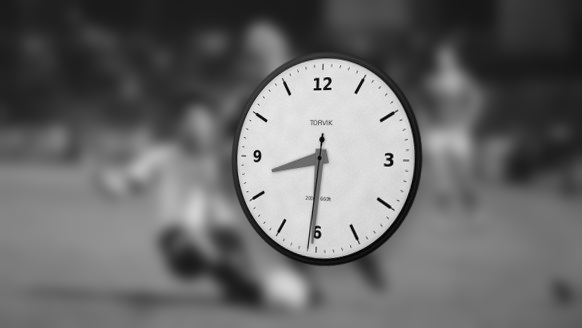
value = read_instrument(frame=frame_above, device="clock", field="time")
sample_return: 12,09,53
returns 8,30,31
